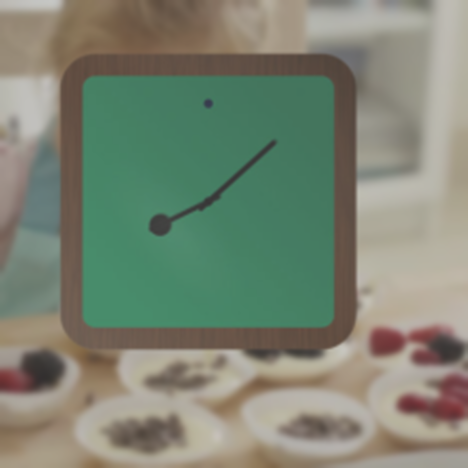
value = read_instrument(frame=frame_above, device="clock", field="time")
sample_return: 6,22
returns 8,08
